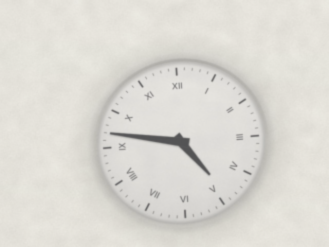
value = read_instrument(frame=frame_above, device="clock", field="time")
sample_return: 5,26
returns 4,47
